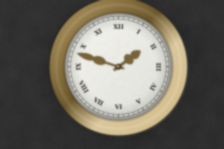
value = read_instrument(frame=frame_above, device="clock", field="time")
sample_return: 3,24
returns 1,48
